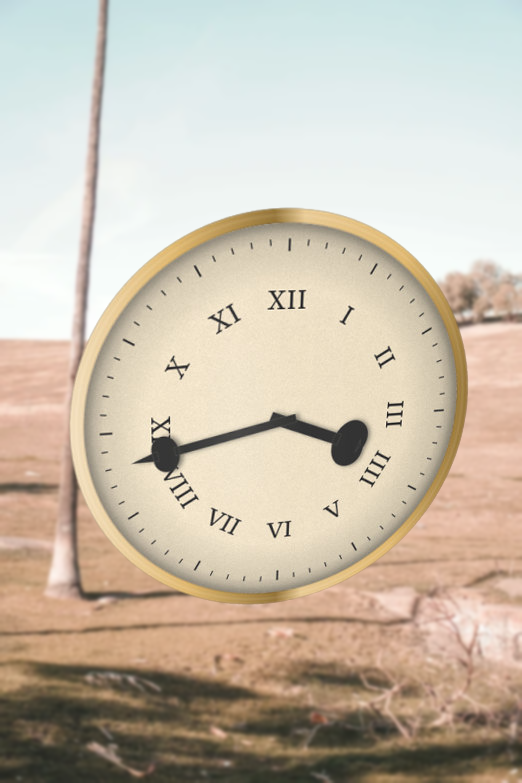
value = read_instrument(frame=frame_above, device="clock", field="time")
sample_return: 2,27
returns 3,43
